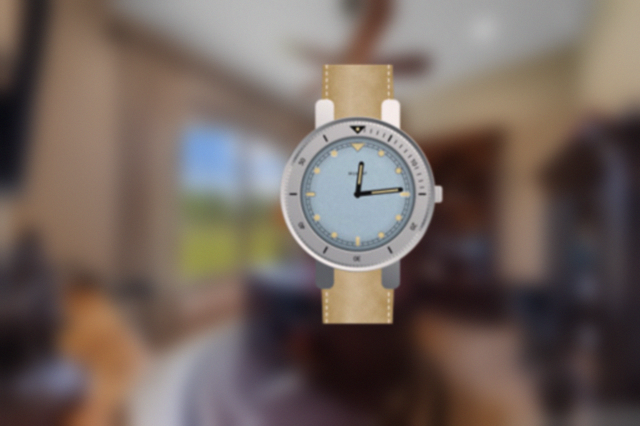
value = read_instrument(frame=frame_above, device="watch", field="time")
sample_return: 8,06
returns 12,14
